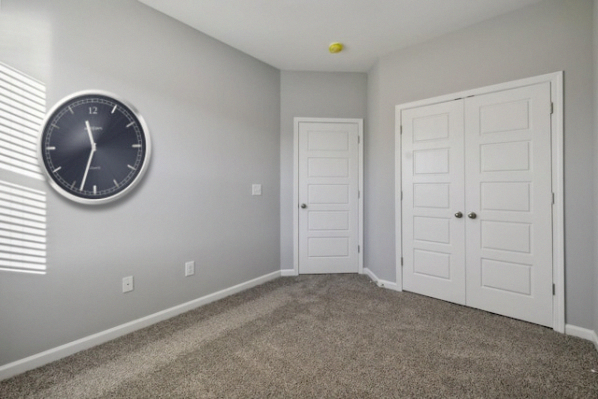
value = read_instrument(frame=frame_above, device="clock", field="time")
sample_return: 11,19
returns 11,33
